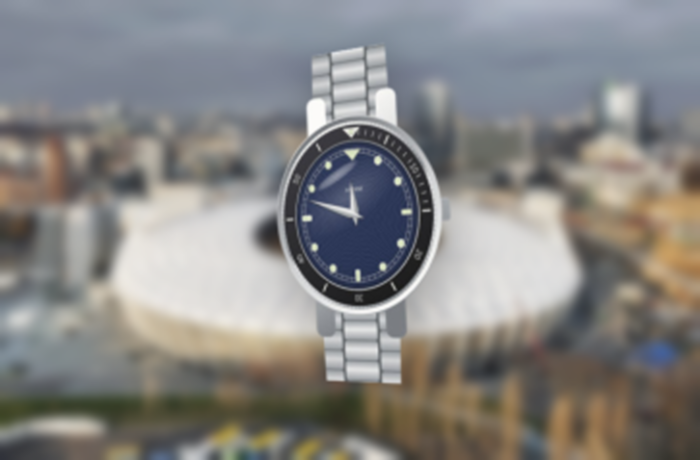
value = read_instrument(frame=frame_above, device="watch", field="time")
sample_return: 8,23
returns 11,48
